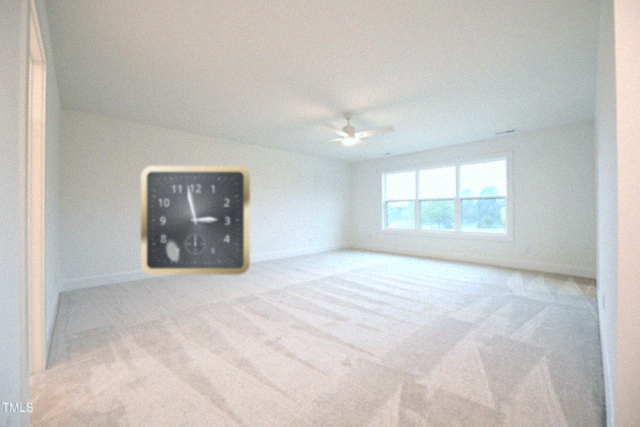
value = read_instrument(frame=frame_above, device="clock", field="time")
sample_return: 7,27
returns 2,58
